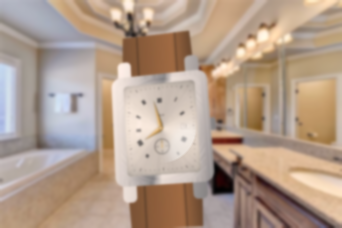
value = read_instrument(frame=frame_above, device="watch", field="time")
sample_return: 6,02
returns 7,58
